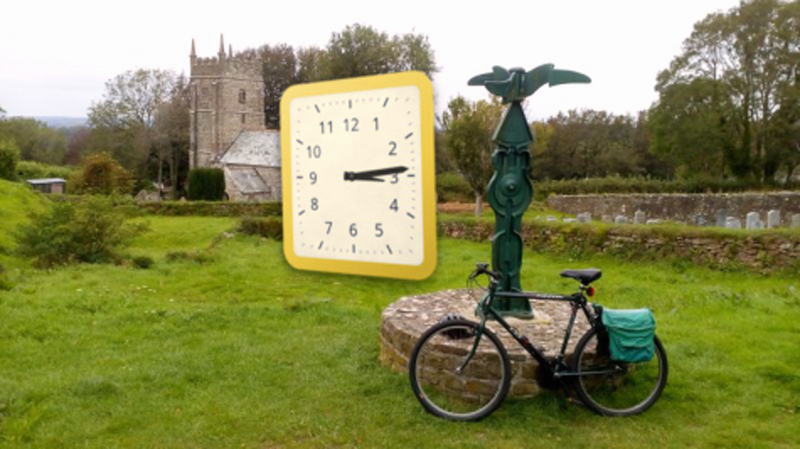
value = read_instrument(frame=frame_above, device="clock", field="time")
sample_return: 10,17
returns 3,14
